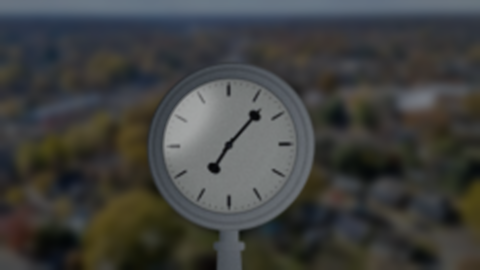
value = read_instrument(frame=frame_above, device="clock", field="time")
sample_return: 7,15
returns 7,07
